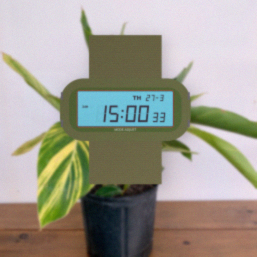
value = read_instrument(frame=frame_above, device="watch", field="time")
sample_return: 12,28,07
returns 15,00,33
